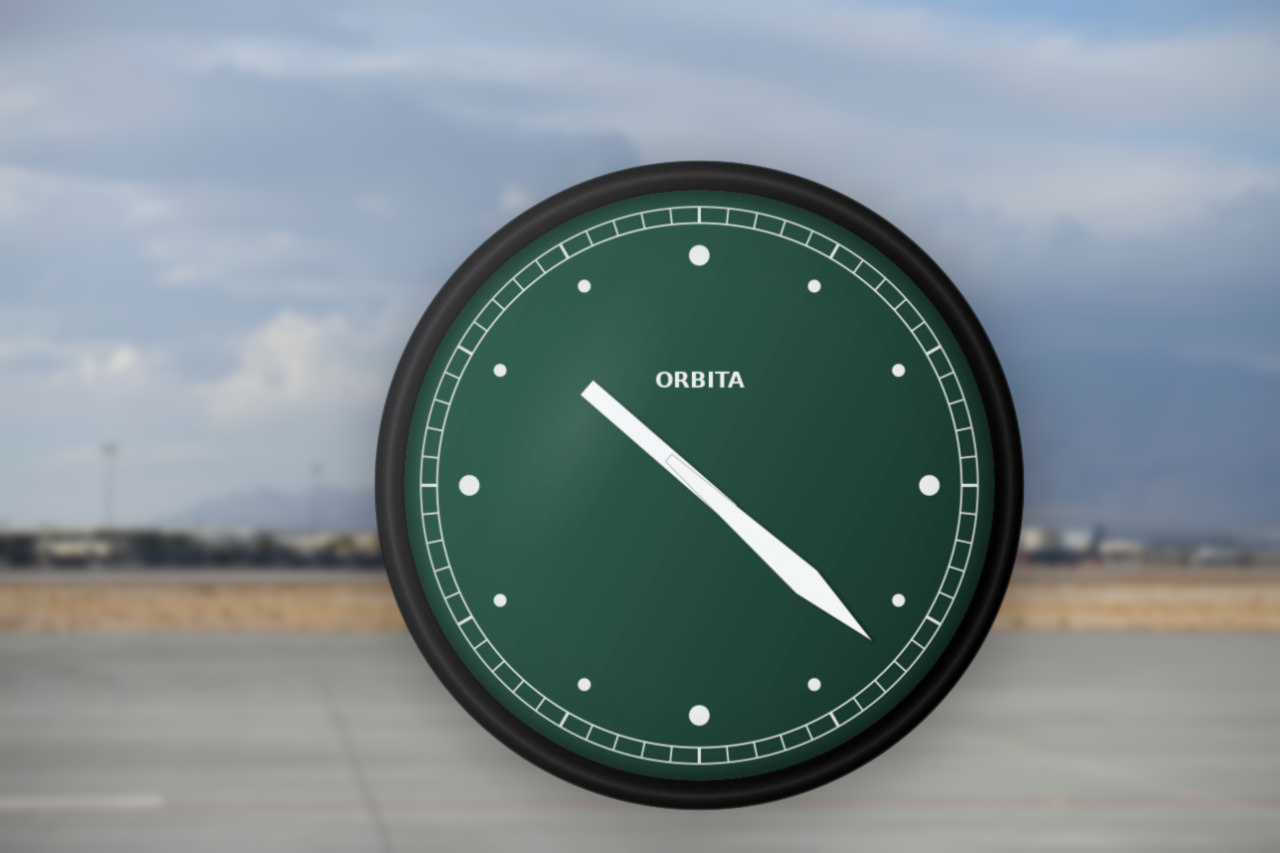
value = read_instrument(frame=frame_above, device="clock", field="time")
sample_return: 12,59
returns 10,22
